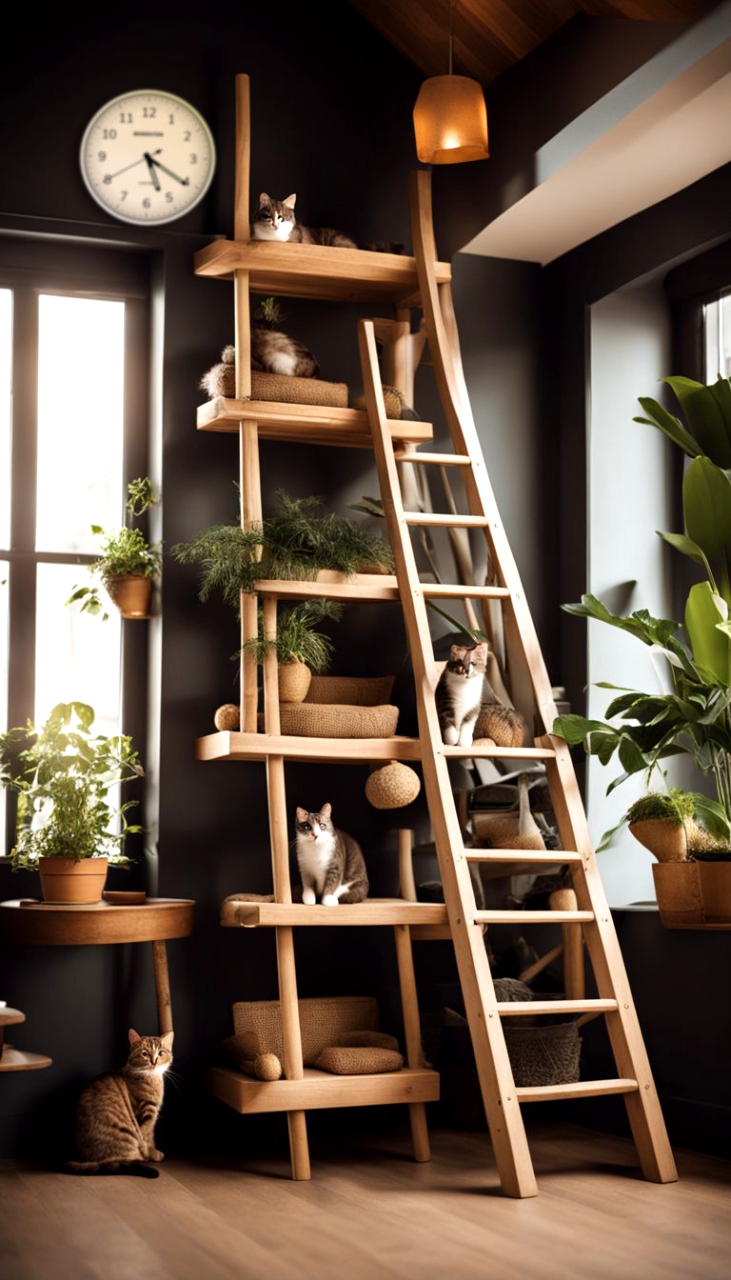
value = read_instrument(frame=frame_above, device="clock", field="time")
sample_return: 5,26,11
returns 5,20,40
